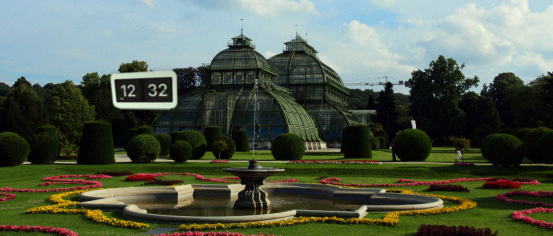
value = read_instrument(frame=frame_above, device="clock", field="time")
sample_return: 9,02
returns 12,32
